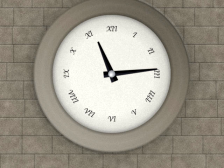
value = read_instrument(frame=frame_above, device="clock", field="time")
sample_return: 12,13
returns 11,14
